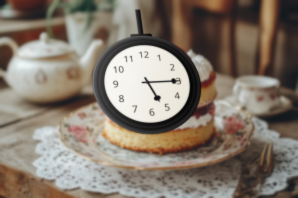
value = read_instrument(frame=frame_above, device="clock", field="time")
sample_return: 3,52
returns 5,15
